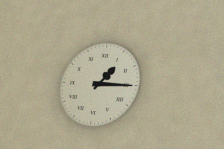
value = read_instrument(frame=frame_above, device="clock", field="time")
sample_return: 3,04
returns 1,15
